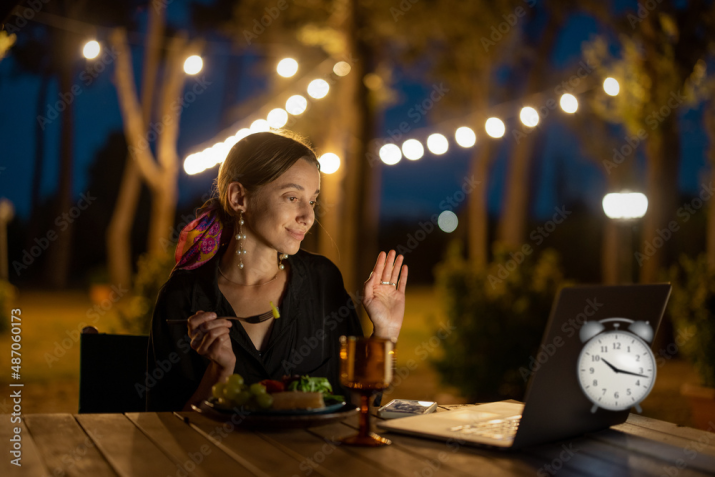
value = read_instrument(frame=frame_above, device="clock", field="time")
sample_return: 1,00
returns 10,17
